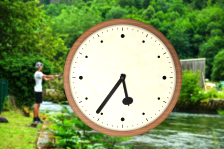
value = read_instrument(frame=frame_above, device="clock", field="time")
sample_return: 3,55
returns 5,36
